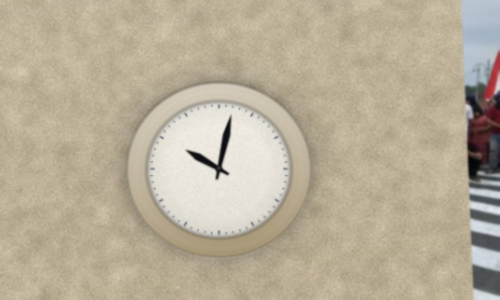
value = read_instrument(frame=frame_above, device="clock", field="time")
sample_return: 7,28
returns 10,02
